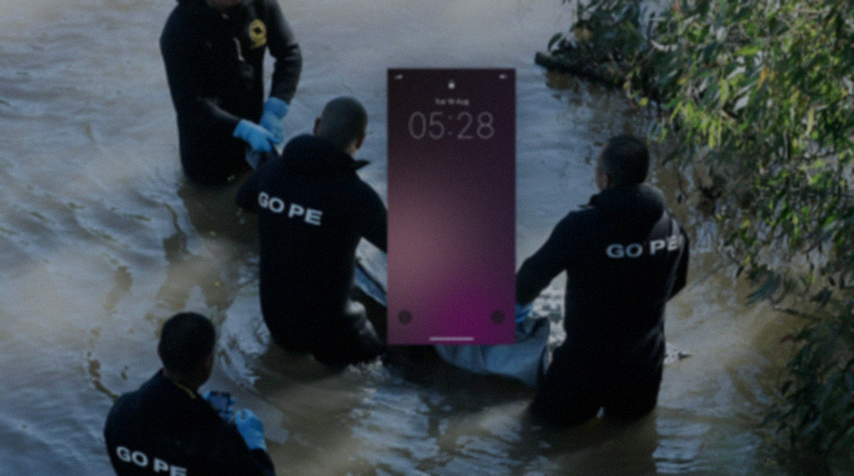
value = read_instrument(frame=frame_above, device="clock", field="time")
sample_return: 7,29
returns 5,28
